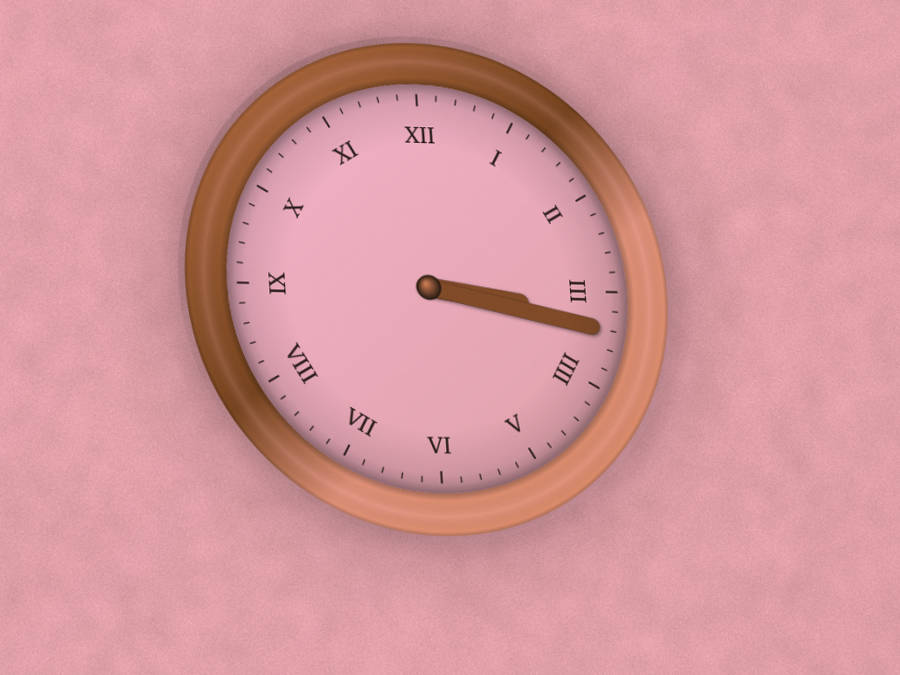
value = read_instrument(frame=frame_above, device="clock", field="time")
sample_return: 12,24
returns 3,17
